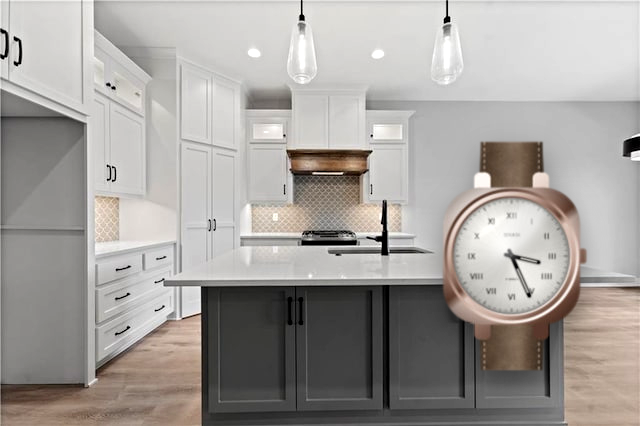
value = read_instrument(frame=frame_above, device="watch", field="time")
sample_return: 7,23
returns 3,26
